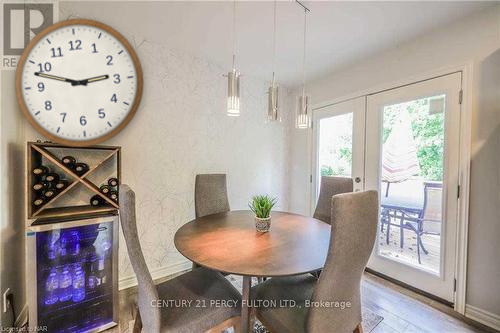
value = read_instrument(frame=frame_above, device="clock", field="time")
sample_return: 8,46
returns 2,48
